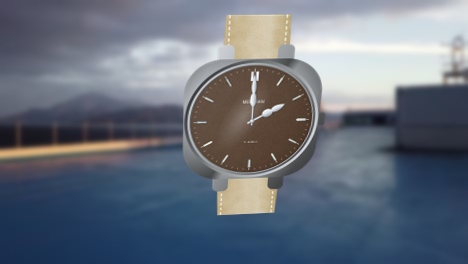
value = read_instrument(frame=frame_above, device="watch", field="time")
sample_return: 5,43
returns 2,00
